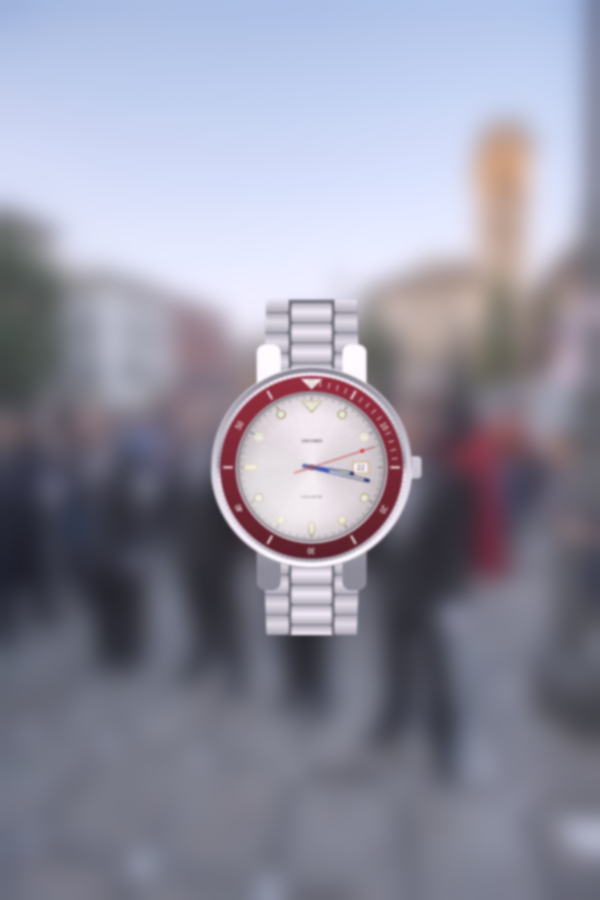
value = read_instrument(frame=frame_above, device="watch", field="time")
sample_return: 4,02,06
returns 3,17,12
